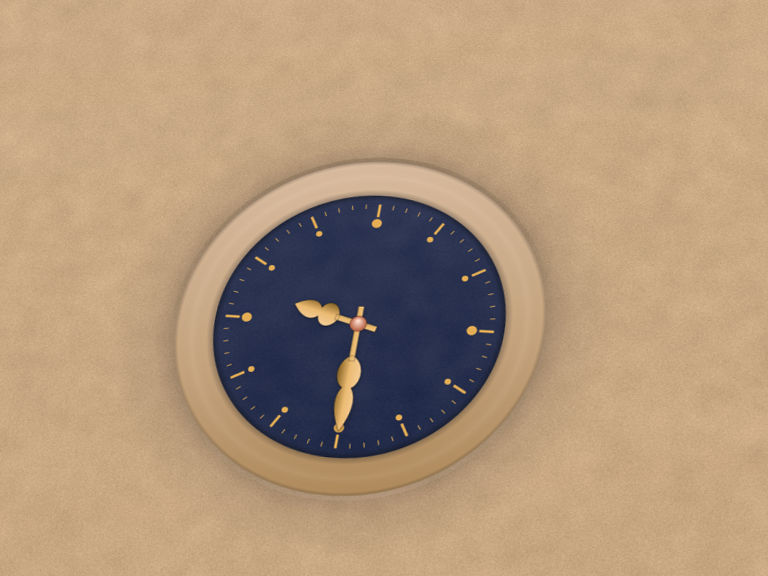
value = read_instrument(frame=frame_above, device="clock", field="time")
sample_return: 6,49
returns 9,30
